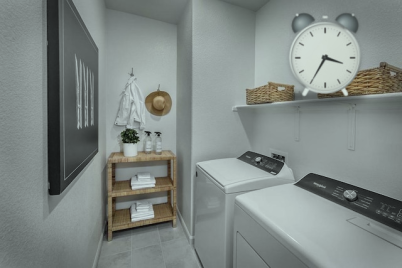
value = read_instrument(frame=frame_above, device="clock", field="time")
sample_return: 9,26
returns 3,35
